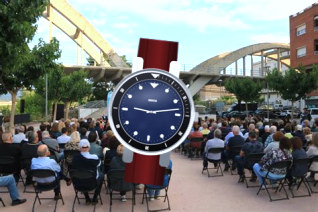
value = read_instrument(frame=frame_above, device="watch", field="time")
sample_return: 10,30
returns 9,13
